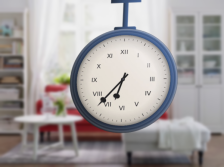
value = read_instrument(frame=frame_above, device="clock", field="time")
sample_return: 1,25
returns 6,37
